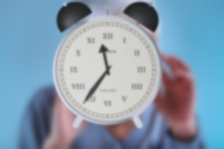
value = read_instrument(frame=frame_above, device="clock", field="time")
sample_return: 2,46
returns 11,36
